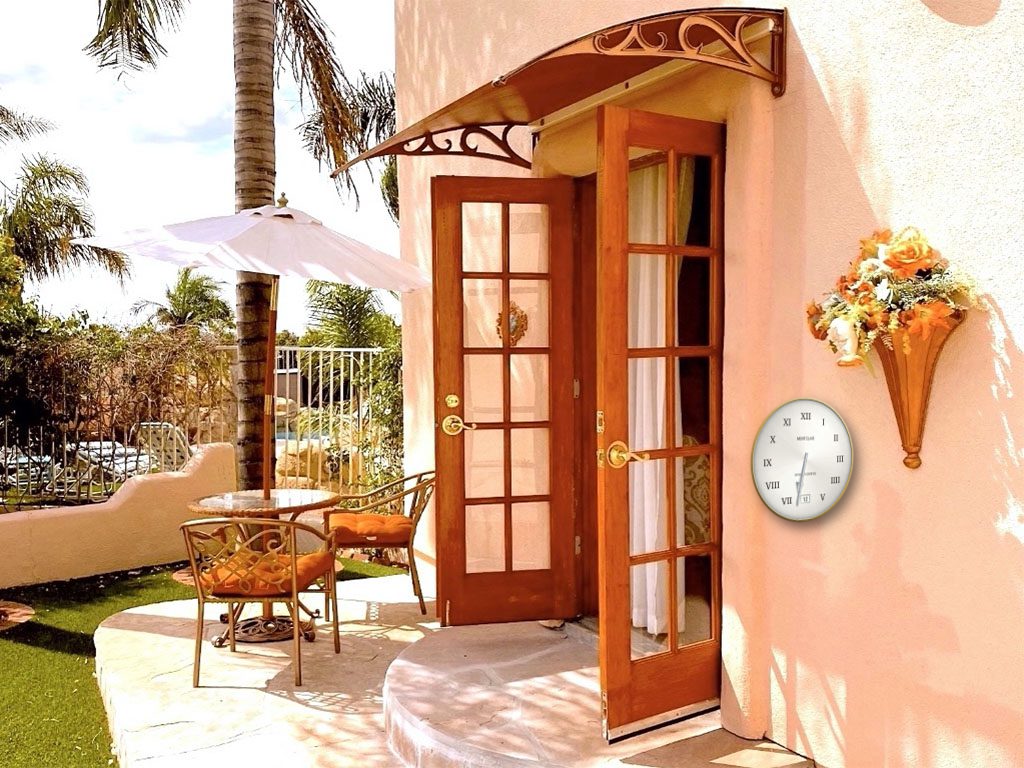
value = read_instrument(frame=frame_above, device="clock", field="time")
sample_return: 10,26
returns 6,32
